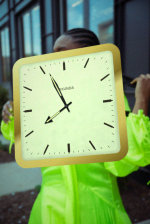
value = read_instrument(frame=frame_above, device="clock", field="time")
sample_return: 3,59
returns 7,56
